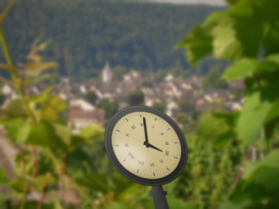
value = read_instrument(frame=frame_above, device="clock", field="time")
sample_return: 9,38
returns 4,01
